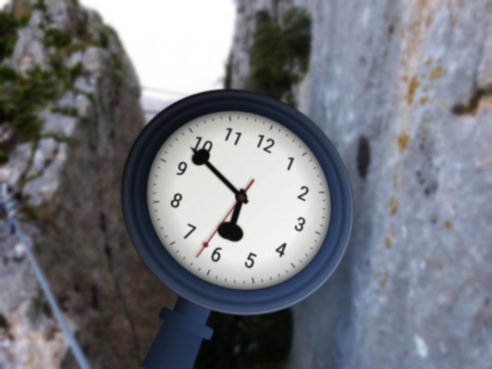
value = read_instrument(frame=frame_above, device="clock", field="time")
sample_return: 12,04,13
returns 5,48,32
